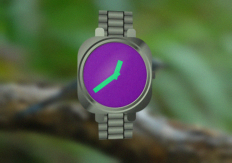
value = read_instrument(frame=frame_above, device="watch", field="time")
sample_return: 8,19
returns 12,39
